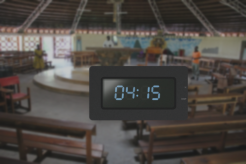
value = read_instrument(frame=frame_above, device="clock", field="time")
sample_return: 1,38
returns 4,15
